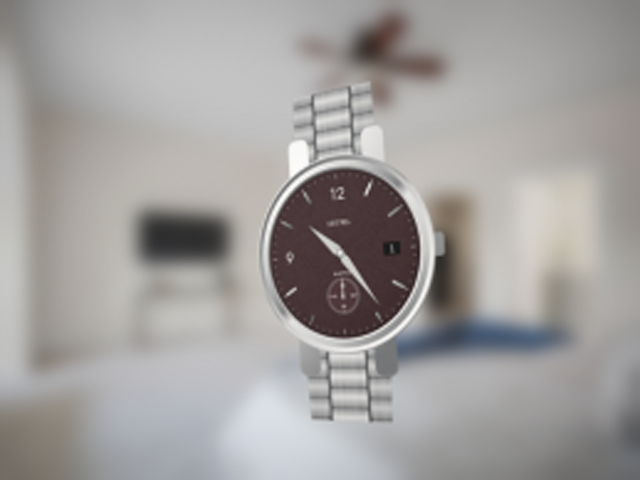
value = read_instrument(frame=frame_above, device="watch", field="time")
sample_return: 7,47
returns 10,24
